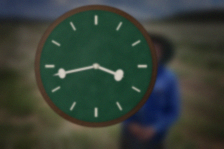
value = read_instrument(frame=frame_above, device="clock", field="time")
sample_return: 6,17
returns 3,43
